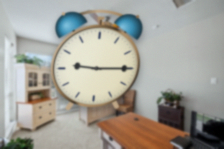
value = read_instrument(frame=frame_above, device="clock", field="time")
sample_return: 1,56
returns 9,15
